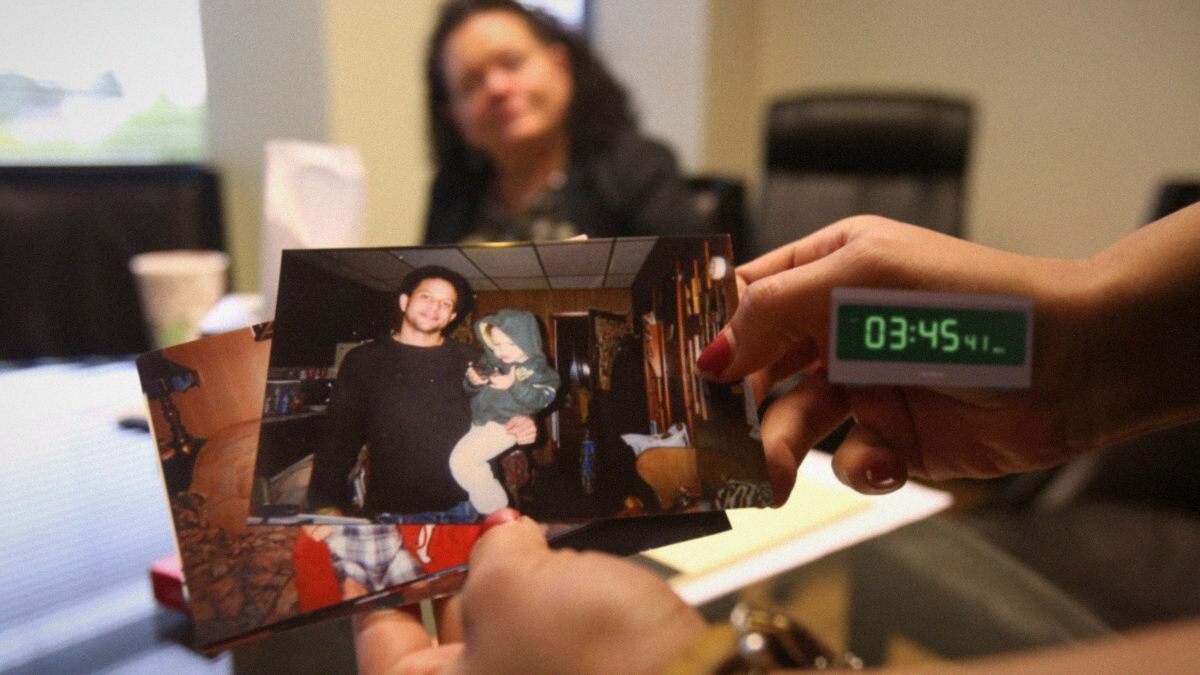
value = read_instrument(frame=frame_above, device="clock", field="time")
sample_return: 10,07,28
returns 3,45,41
